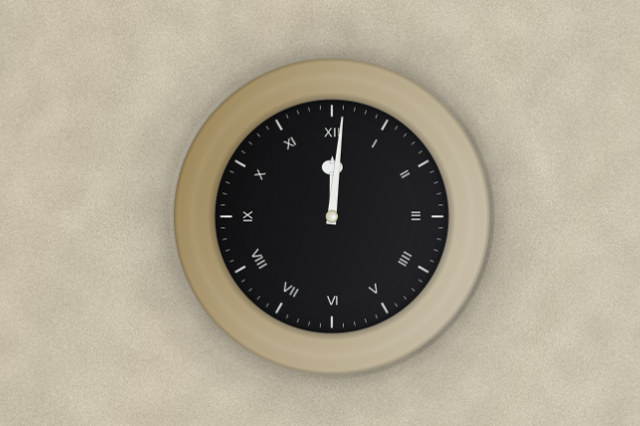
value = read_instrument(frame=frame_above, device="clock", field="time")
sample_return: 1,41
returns 12,01
